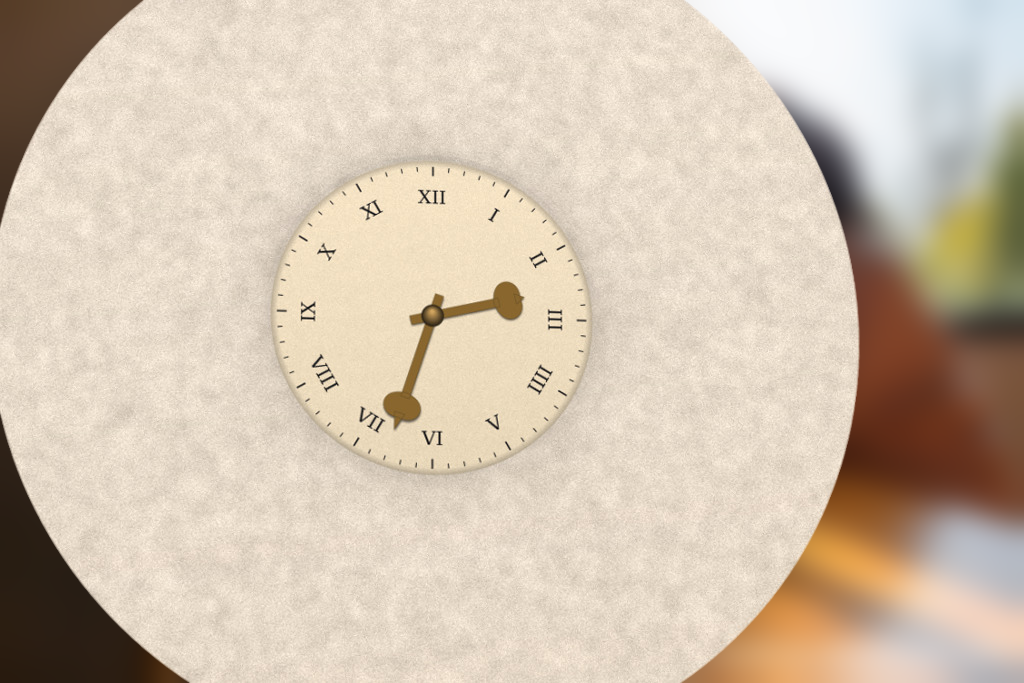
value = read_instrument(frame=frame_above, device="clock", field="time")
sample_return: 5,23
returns 2,33
